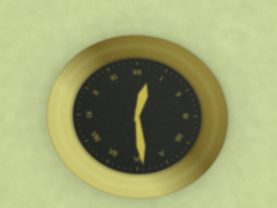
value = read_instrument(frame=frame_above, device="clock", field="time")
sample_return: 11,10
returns 12,29
